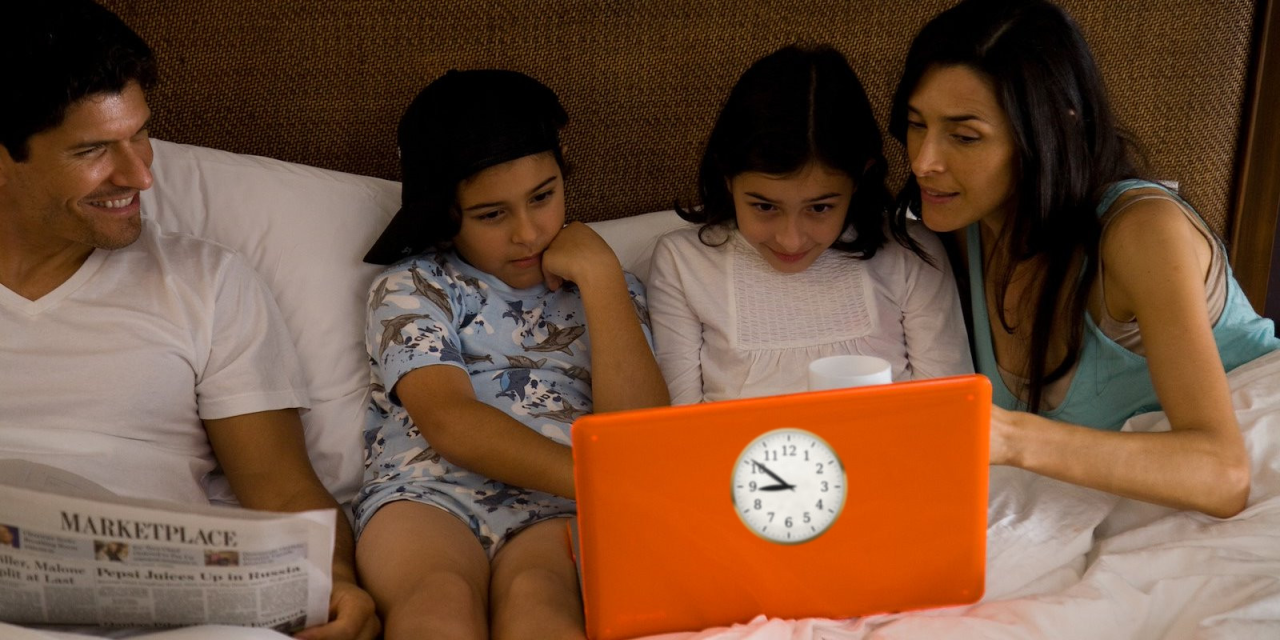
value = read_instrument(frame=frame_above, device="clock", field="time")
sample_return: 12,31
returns 8,51
